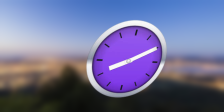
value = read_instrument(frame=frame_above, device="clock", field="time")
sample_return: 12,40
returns 8,10
